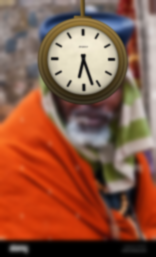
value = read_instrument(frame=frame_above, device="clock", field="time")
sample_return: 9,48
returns 6,27
